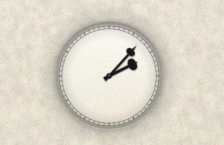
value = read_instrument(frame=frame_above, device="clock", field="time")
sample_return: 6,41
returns 2,07
